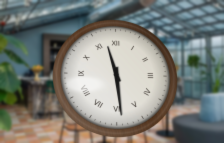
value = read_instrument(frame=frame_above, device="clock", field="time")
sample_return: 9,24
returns 11,29
